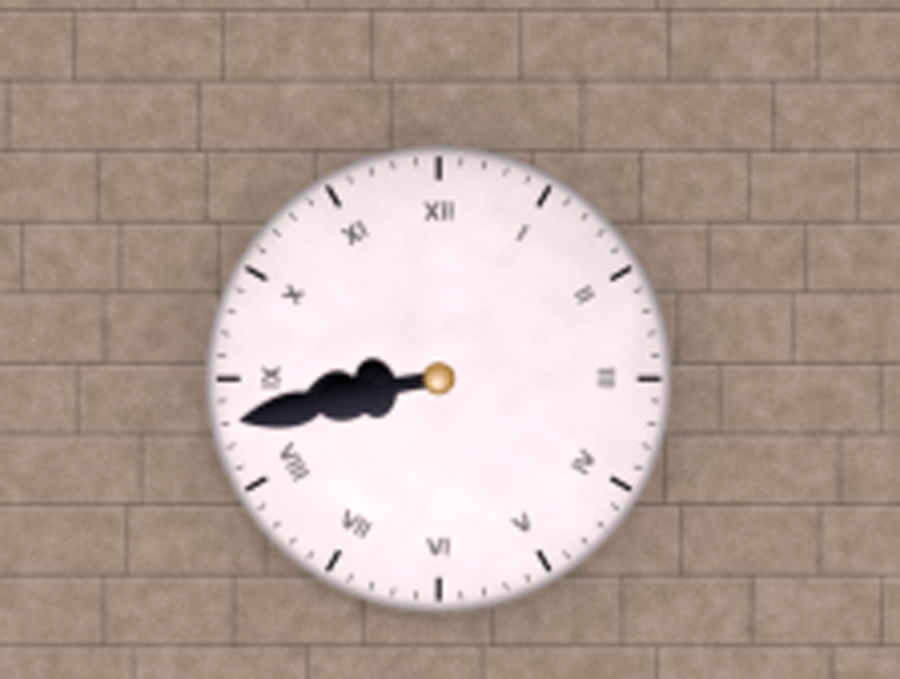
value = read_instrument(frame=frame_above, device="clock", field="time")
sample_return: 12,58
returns 8,43
